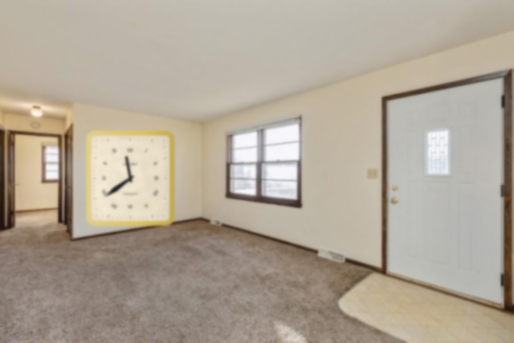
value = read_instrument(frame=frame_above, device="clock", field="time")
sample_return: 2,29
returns 11,39
